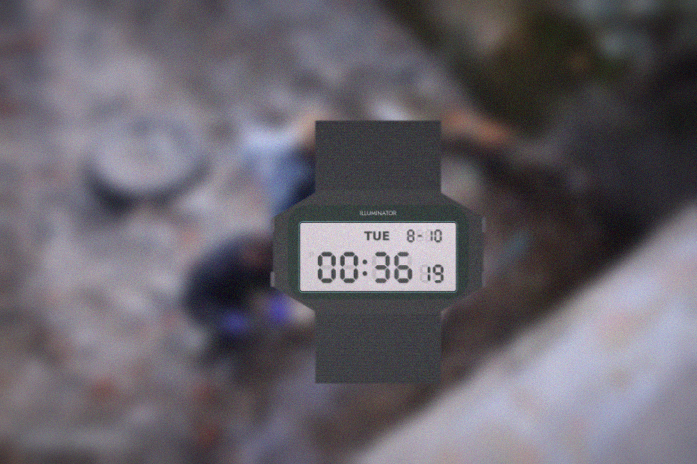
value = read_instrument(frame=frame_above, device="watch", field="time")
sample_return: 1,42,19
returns 0,36,19
